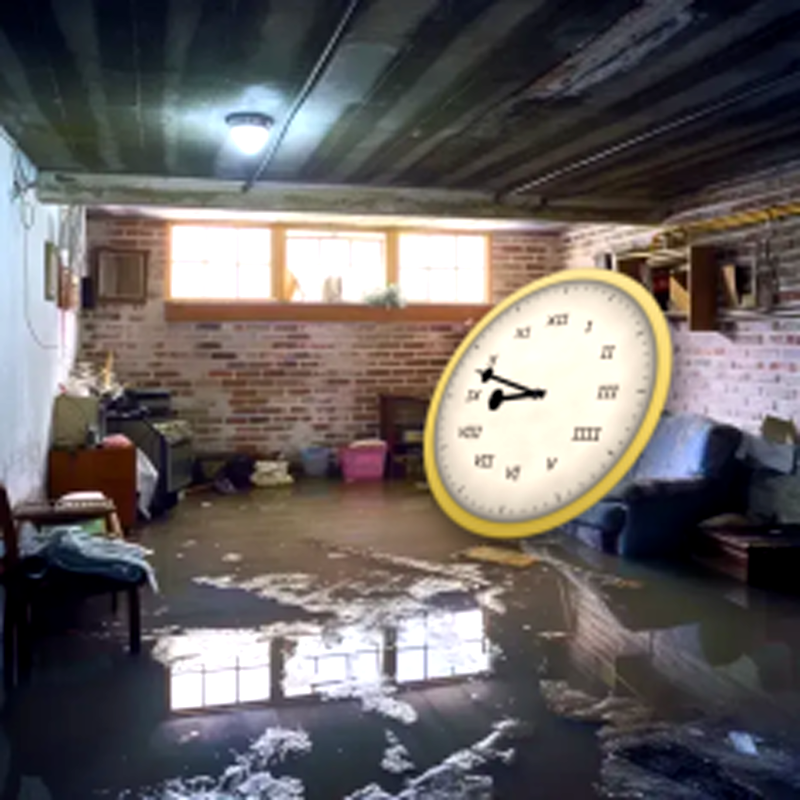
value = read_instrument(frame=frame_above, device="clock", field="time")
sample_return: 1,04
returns 8,48
